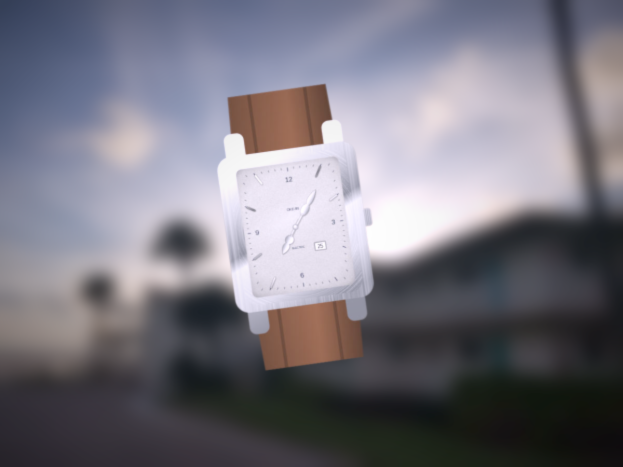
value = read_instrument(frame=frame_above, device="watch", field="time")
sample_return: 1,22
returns 7,06
